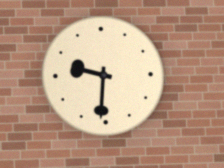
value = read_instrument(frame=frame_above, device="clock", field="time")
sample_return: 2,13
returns 9,31
